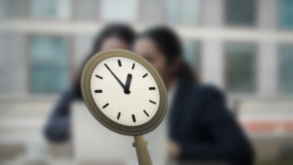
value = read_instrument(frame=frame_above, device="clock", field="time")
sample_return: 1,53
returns 12,55
